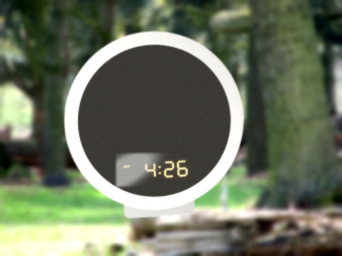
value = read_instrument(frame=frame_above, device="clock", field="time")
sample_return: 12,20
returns 4,26
